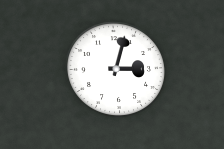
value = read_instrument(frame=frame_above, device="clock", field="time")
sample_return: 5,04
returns 3,03
